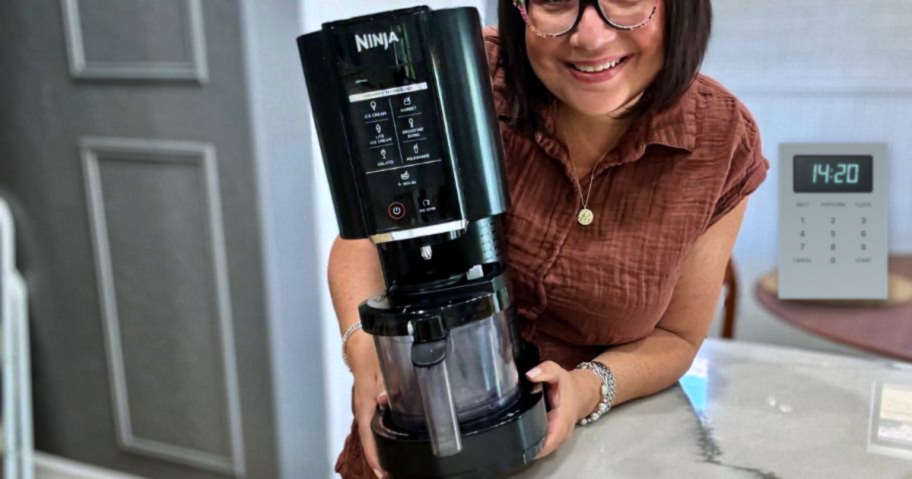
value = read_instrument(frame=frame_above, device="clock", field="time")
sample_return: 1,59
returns 14,20
